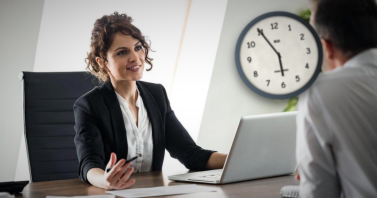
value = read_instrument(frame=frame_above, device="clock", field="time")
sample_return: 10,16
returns 5,55
